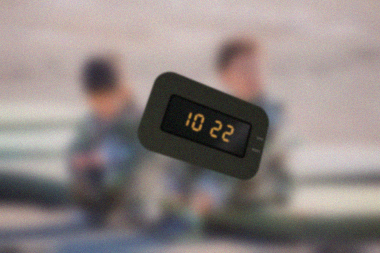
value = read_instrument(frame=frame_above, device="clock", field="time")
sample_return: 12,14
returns 10,22
